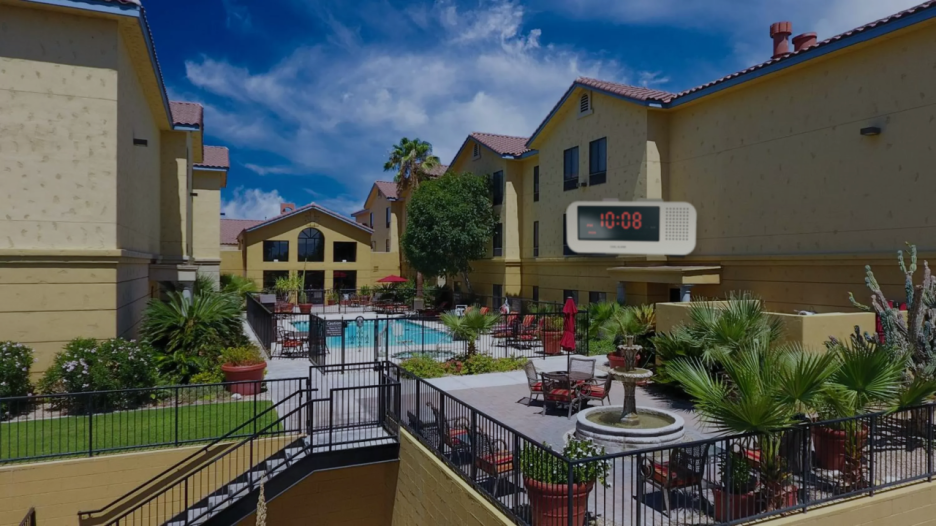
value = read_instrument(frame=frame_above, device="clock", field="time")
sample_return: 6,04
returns 10,08
